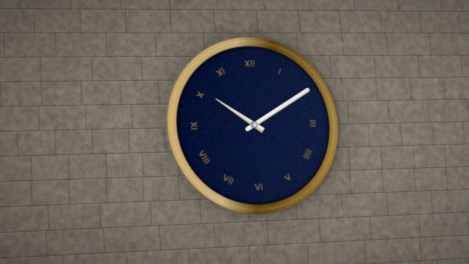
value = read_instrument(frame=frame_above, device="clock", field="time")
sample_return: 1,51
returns 10,10
